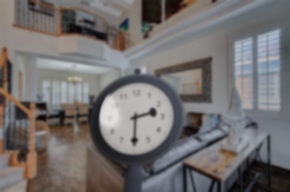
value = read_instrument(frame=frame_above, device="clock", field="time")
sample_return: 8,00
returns 2,30
